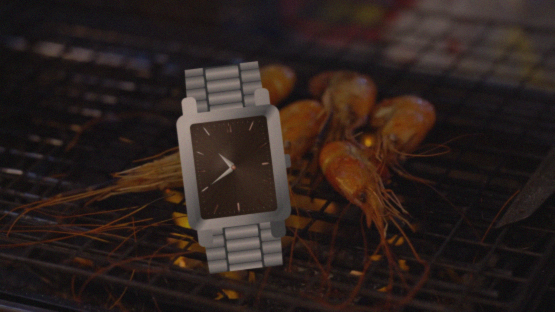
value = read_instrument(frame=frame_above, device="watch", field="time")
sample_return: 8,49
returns 10,40
